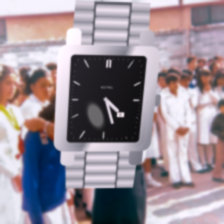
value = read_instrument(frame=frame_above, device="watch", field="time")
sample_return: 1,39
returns 4,27
